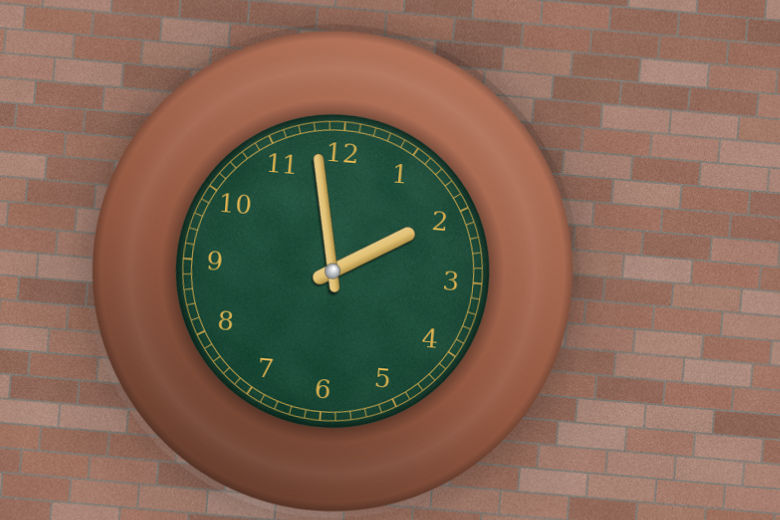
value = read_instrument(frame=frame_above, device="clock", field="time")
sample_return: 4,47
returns 1,58
